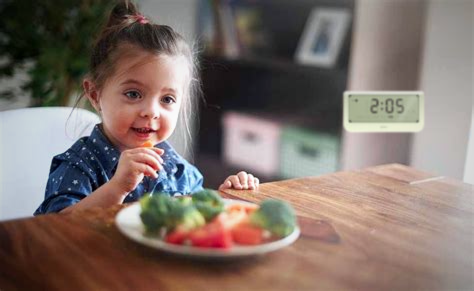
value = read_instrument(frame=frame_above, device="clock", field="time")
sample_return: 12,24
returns 2,05
